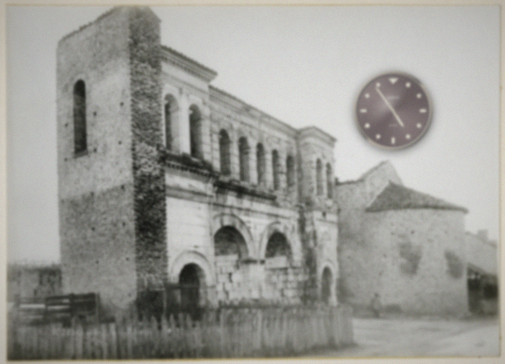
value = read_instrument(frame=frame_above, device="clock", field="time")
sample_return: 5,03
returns 4,54
